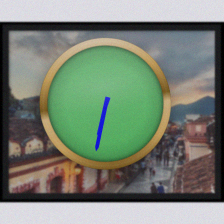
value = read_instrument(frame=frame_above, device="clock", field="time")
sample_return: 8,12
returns 6,32
